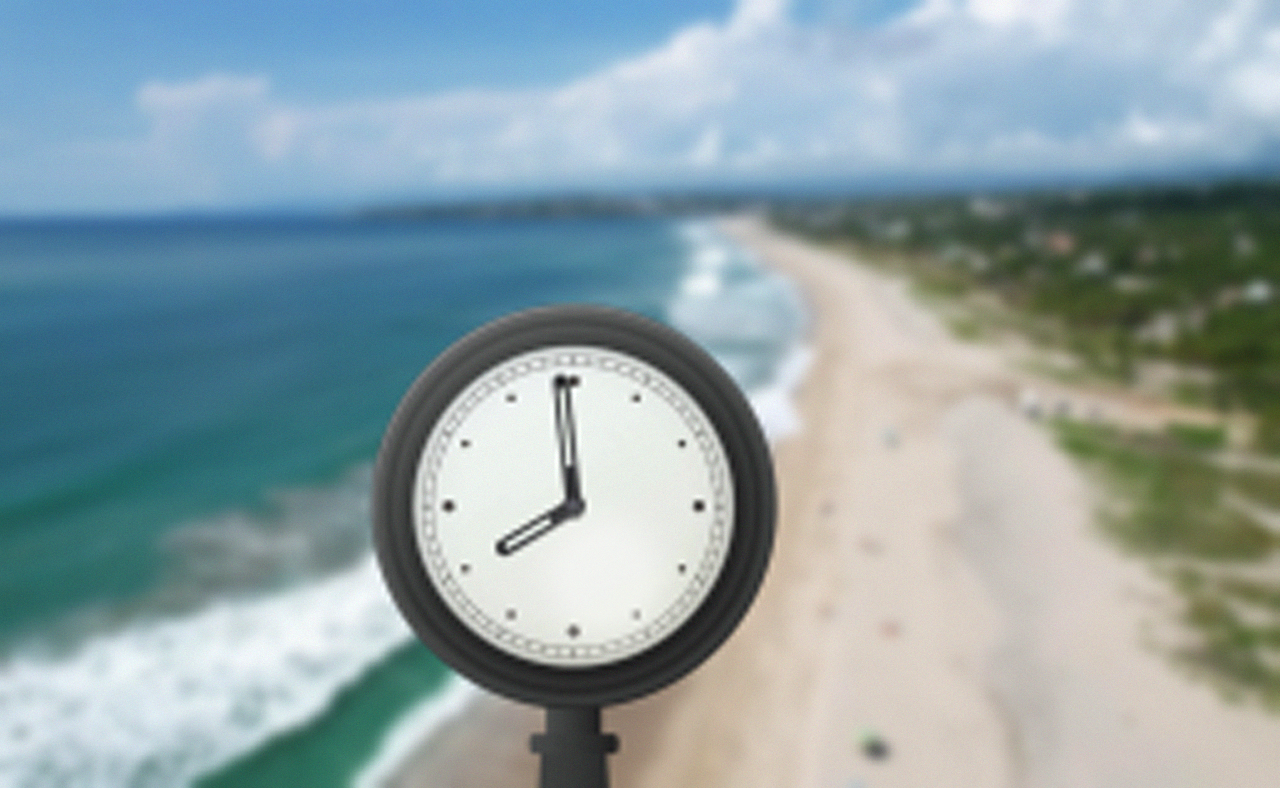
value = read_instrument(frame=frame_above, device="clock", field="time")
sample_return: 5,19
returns 7,59
